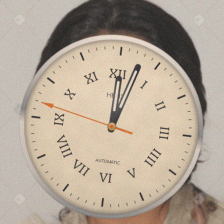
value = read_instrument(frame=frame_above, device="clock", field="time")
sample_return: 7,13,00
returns 12,02,47
